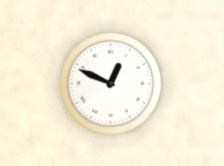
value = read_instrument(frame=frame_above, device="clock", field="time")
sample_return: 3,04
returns 12,49
